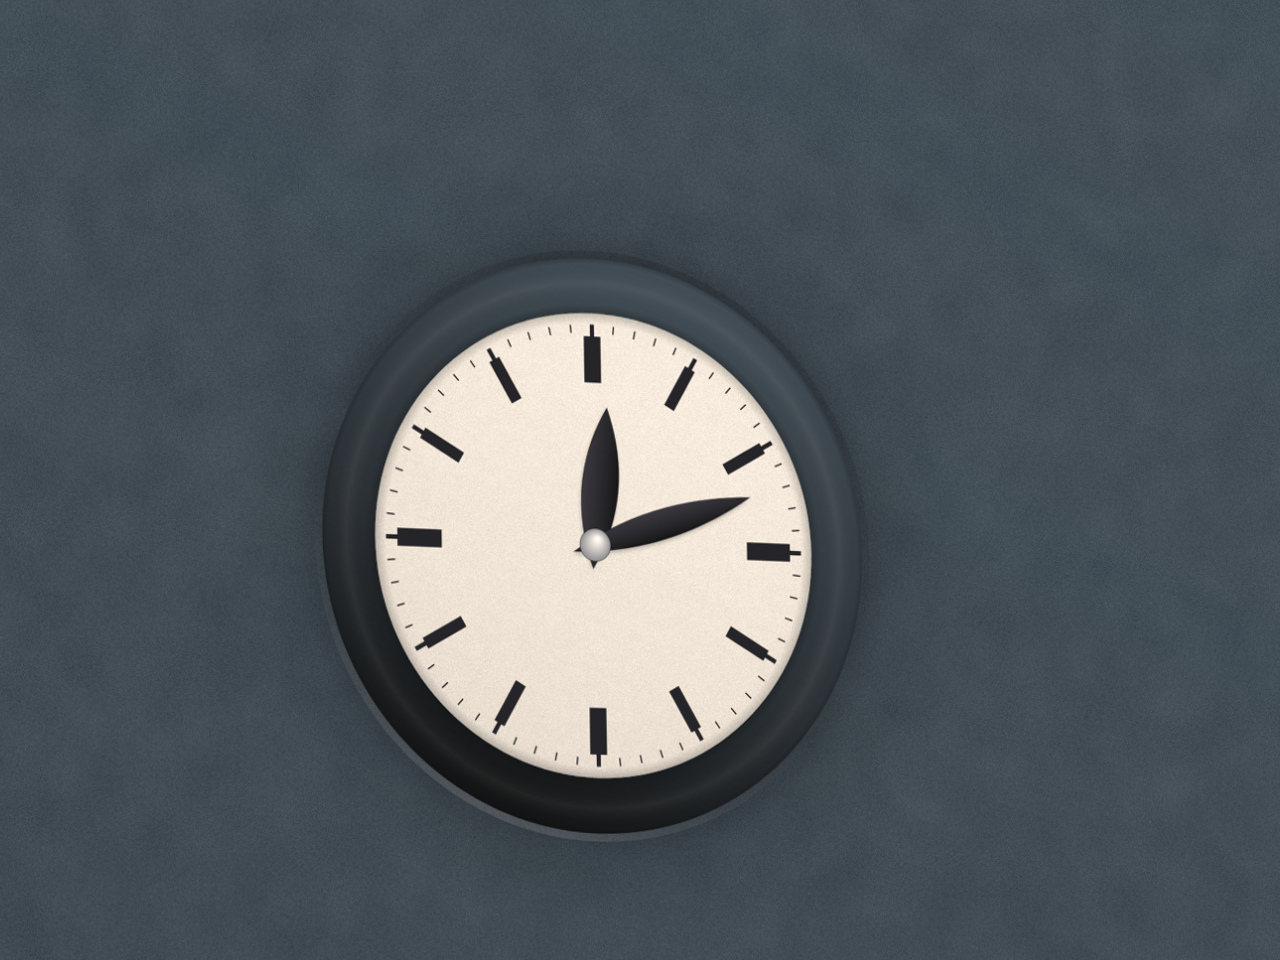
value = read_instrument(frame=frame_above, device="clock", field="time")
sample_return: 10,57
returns 12,12
